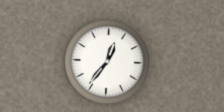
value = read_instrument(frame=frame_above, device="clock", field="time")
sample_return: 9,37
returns 12,36
